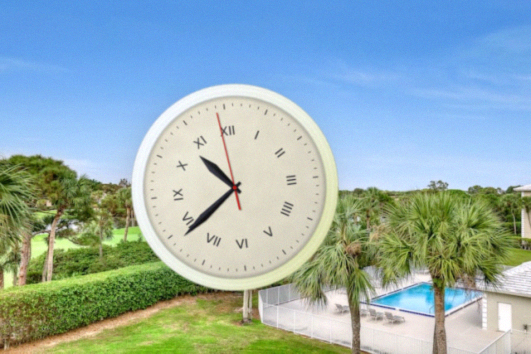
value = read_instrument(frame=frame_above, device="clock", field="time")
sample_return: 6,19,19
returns 10,38,59
